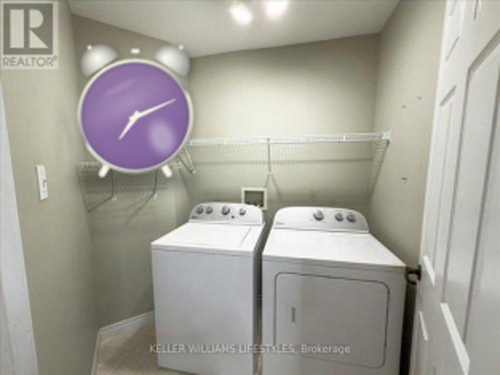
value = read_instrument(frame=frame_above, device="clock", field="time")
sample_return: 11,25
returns 7,11
